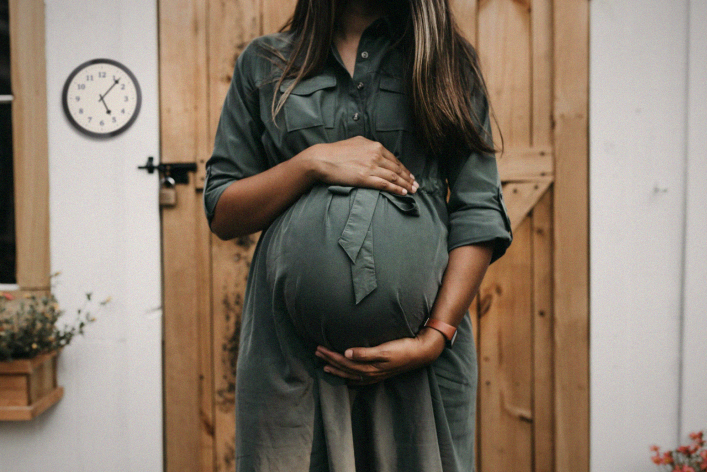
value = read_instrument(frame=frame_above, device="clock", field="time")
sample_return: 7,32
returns 5,07
